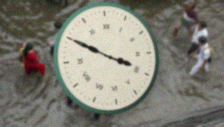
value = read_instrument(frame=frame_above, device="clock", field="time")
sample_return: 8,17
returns 3,50
